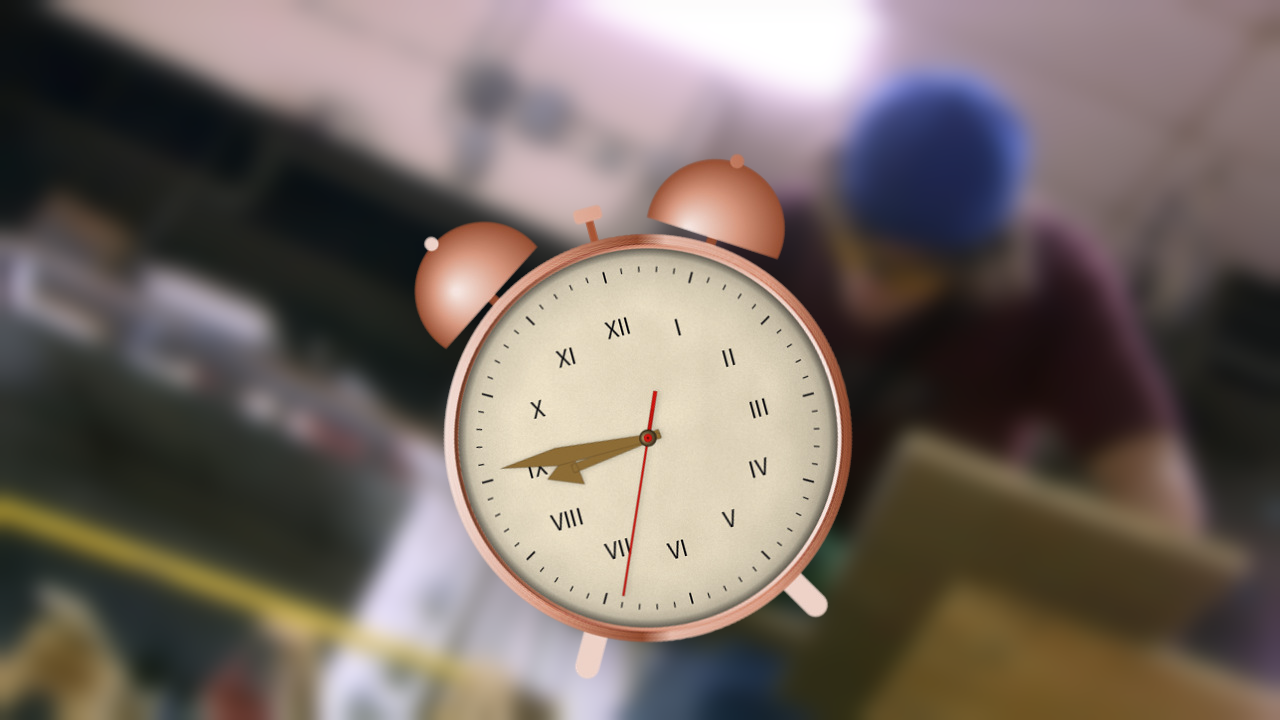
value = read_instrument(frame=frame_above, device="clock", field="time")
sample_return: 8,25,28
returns 8,45,34
